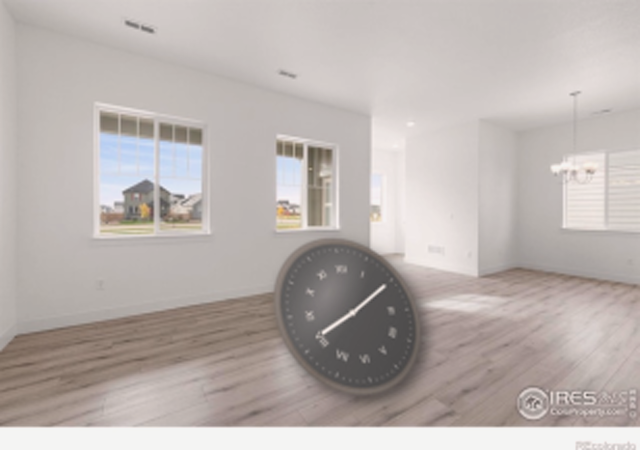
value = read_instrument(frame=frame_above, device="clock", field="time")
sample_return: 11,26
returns 8,10
